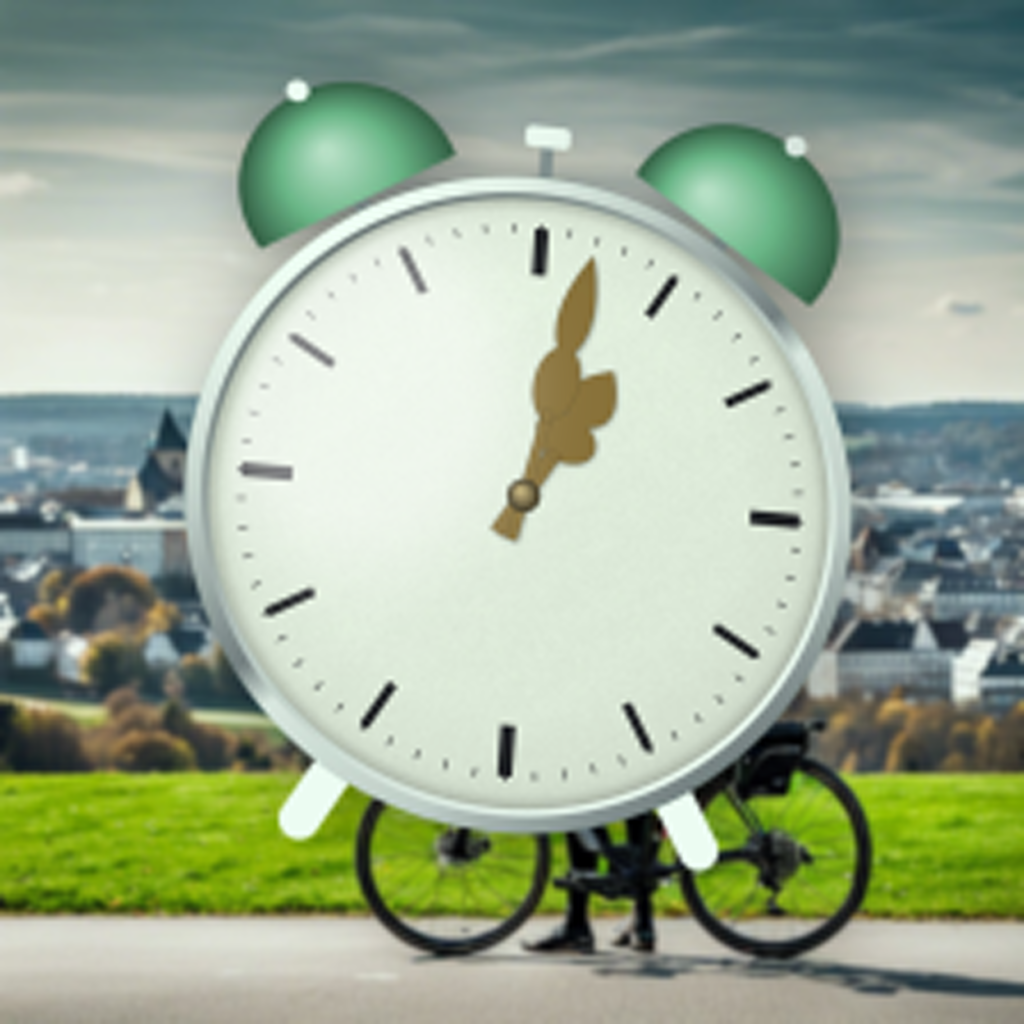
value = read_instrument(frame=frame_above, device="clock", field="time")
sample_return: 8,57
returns 1,02
